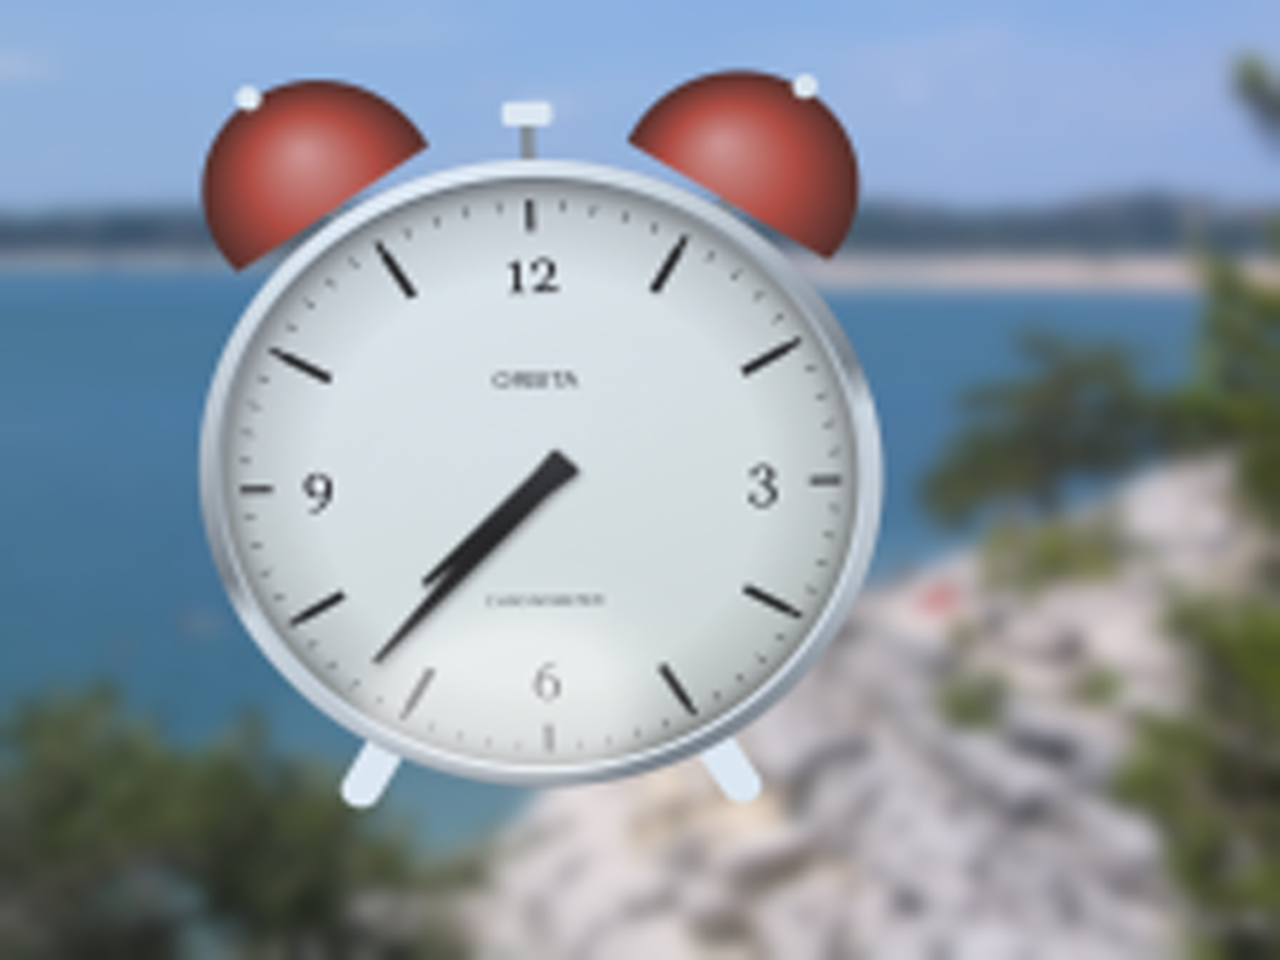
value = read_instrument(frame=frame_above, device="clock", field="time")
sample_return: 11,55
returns 7,37
